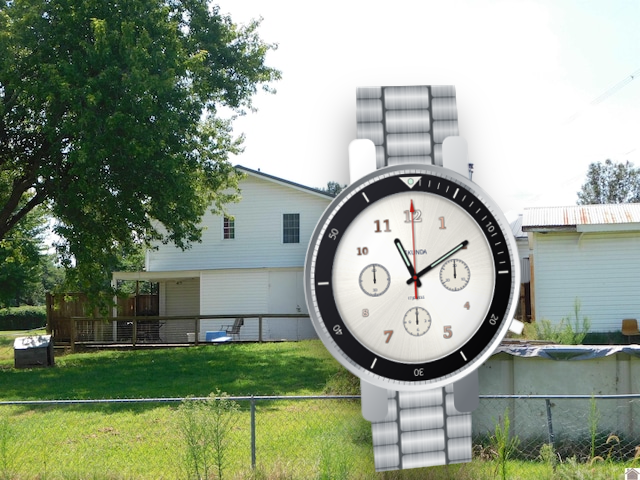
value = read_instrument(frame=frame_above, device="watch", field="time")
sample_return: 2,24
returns 11,10
